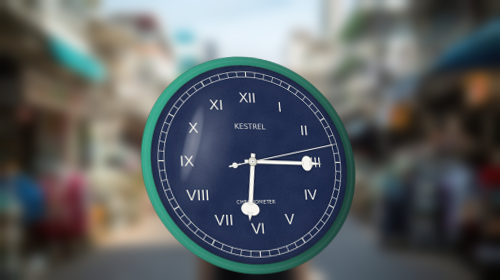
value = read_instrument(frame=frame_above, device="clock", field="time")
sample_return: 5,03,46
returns 6,15,13
